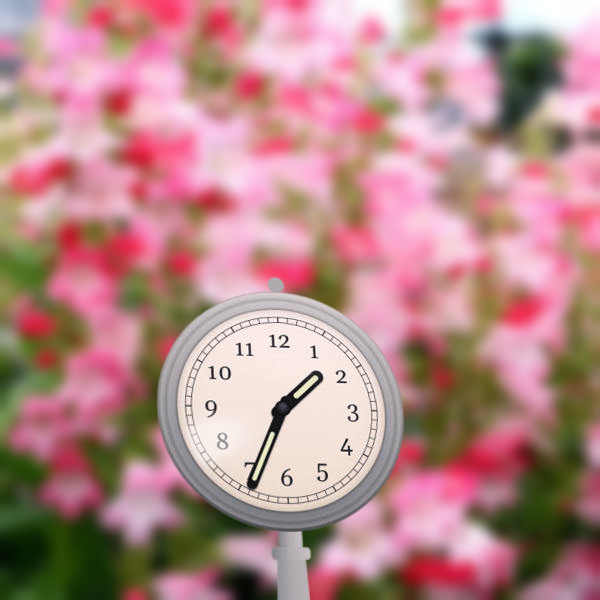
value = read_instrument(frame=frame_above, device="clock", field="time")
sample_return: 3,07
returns 1,34
